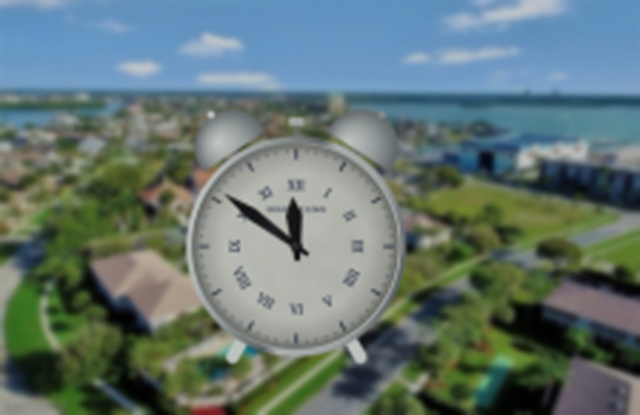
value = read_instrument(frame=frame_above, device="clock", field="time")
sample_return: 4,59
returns 11,51
